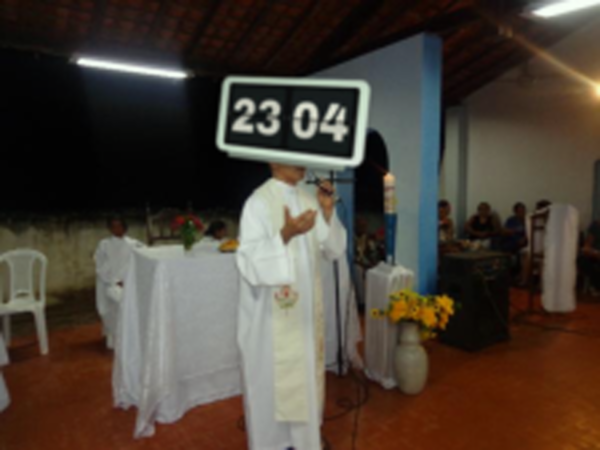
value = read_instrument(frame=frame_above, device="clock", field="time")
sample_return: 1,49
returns 23,04
